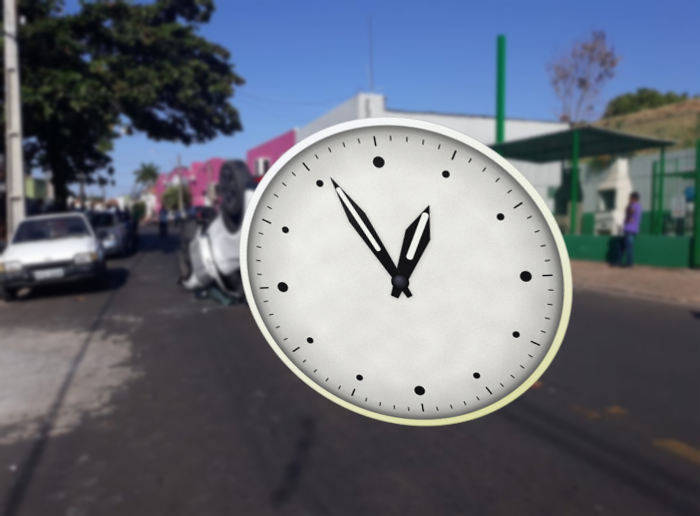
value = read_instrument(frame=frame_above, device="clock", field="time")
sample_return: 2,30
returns 12,56
